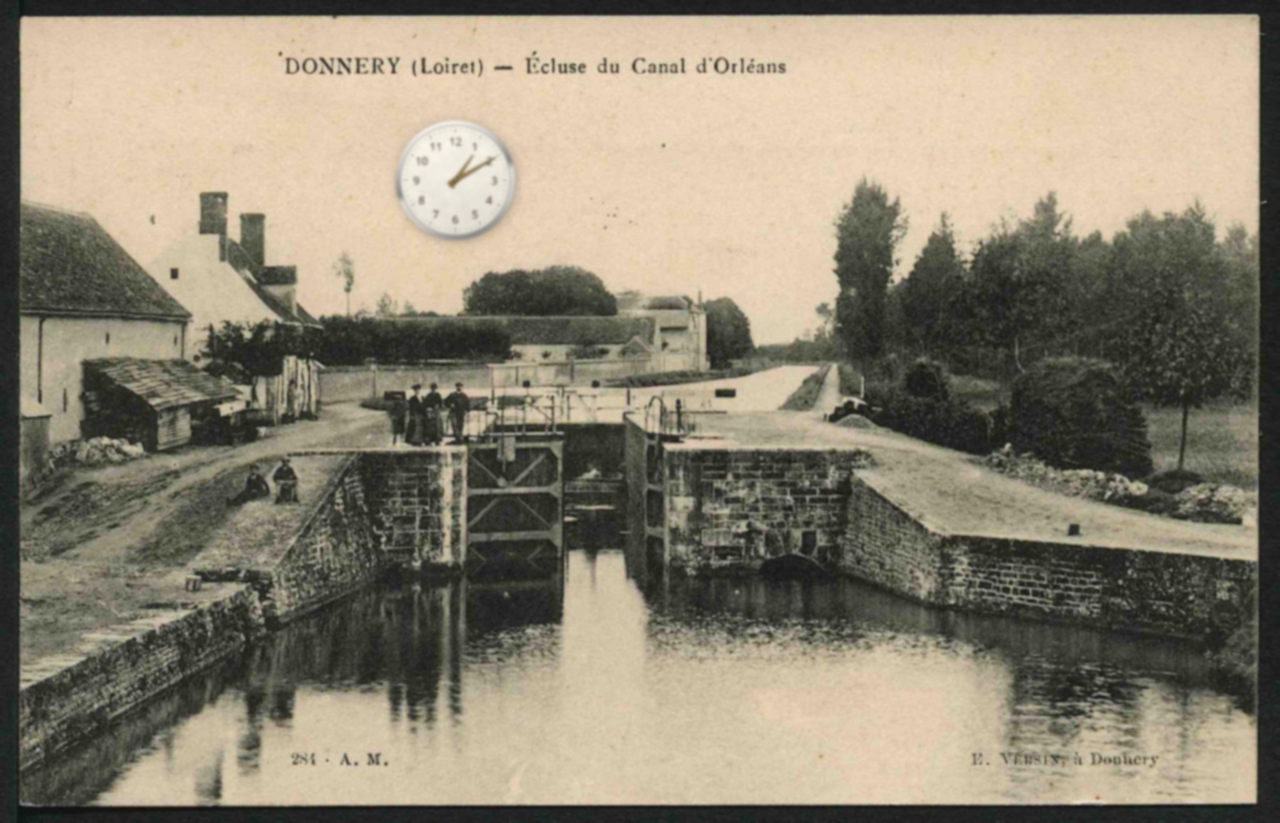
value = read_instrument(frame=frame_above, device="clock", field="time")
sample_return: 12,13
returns 1,10
